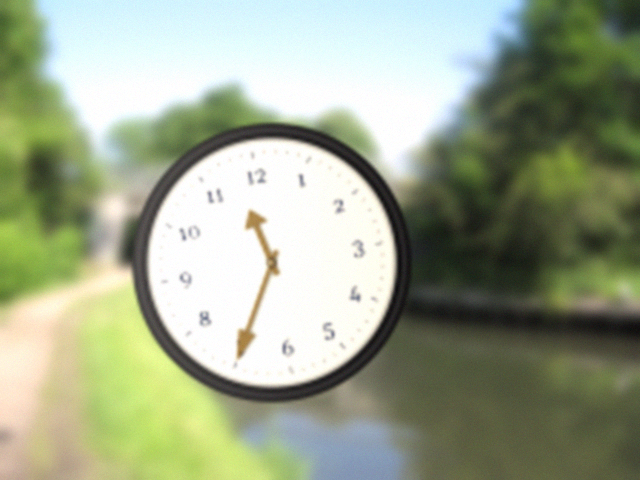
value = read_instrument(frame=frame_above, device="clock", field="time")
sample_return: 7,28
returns 11,35
